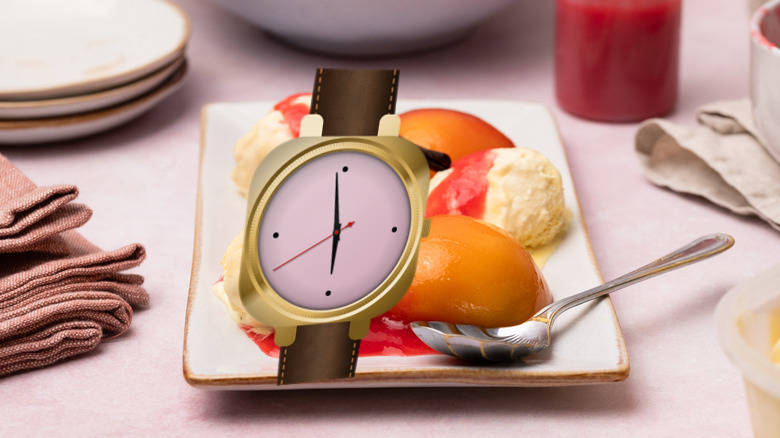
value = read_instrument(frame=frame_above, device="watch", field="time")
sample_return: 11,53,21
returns 5,58,40
